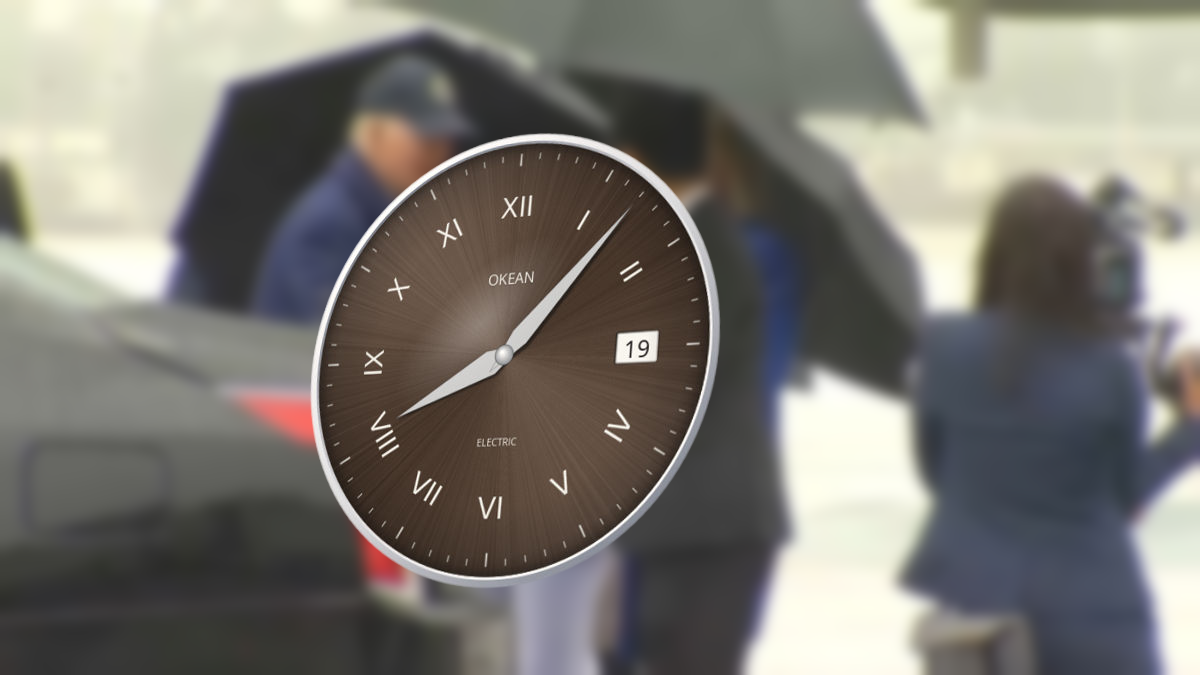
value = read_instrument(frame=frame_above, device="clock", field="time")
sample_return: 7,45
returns 8,07
